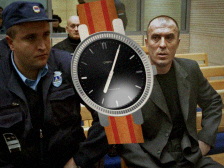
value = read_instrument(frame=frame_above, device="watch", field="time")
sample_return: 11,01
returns 7,05
